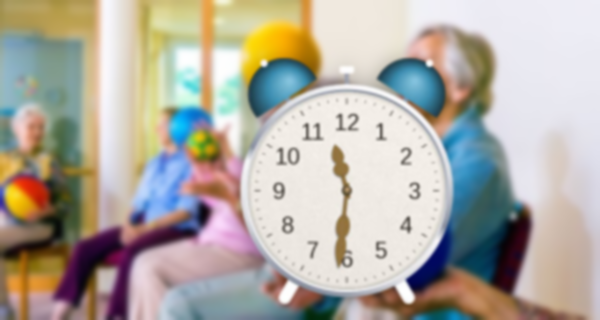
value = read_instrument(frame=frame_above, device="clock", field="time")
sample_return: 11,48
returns 11,31
